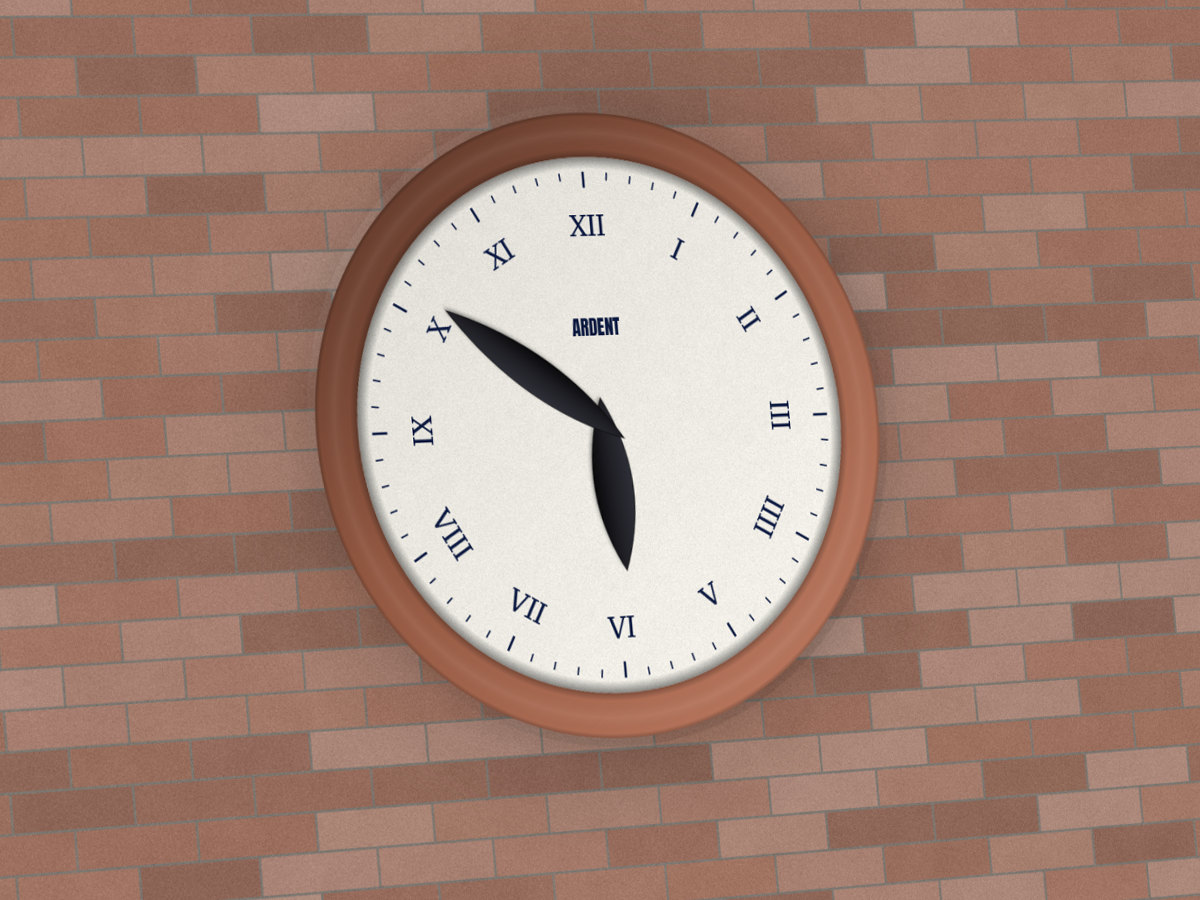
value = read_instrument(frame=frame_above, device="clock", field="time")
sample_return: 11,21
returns 5,51
